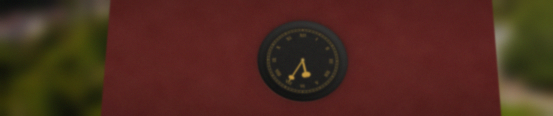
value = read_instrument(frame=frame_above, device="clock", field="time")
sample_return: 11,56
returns 5,35
